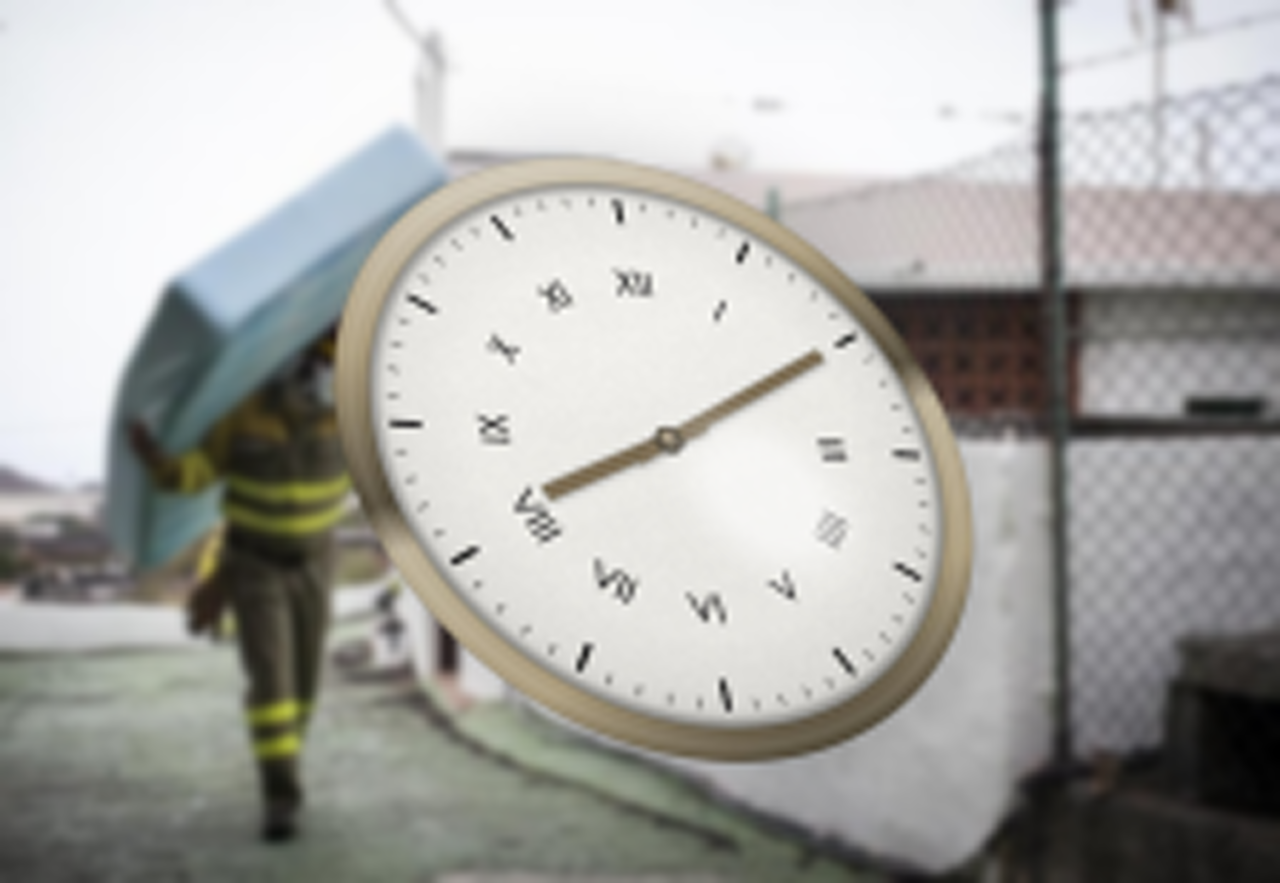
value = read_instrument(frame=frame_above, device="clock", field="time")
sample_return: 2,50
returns 8,10
